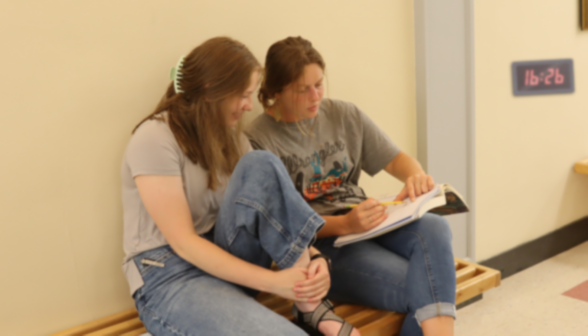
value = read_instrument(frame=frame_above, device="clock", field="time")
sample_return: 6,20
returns 16,26
